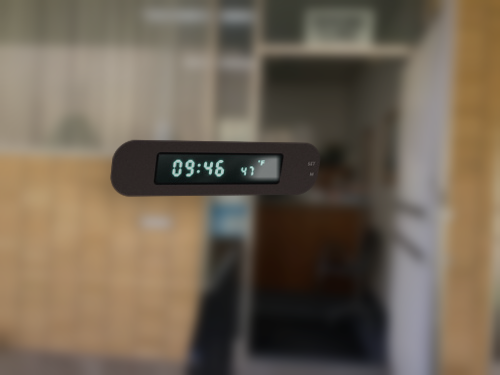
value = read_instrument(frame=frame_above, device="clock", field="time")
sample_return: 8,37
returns 9,46
